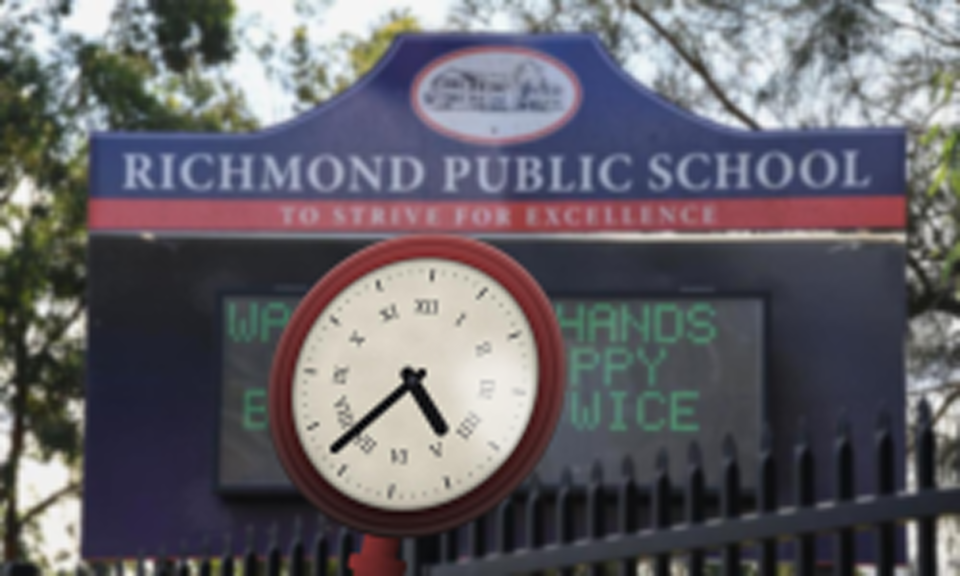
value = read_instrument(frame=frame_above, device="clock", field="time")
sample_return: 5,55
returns 4,37
